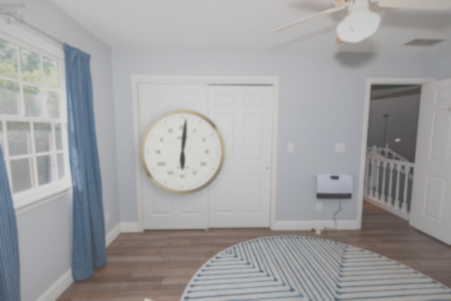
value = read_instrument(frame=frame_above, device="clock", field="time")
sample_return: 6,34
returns 6,01
